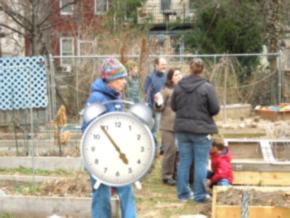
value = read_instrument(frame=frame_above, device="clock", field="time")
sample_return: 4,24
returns 4,54
